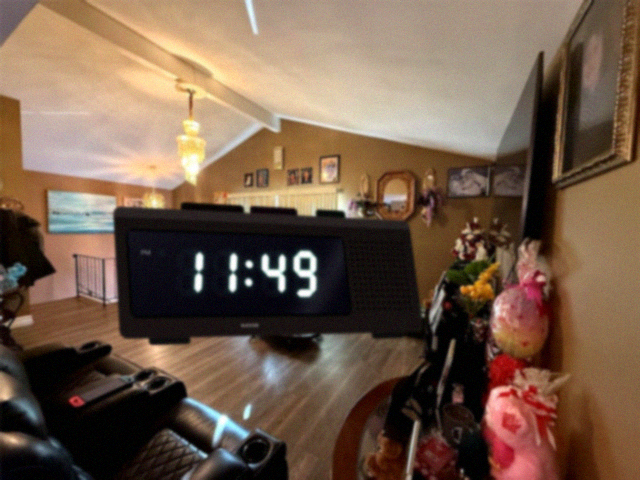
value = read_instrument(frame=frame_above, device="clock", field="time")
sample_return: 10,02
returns 11,49
